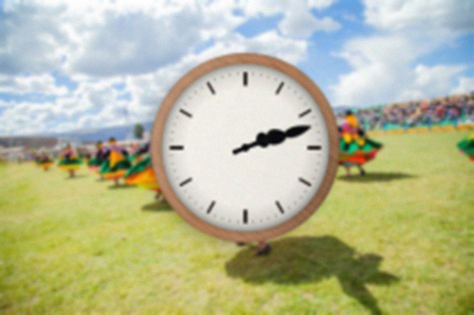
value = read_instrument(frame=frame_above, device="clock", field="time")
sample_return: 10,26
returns 2,12
